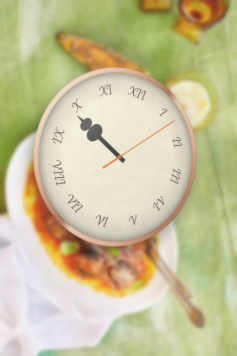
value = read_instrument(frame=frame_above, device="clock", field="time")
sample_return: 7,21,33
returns 9,49,07
